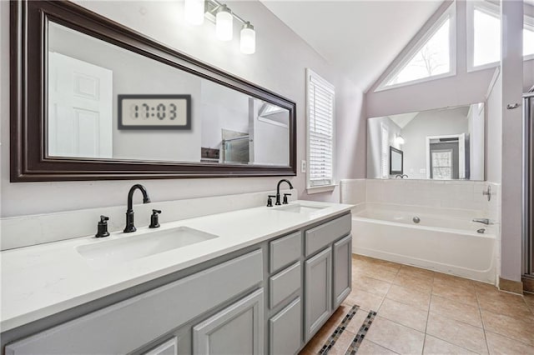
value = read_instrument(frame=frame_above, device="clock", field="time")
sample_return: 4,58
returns 17,03
